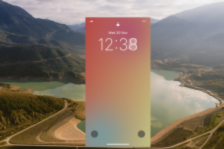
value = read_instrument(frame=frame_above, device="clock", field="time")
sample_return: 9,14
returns 12,38
